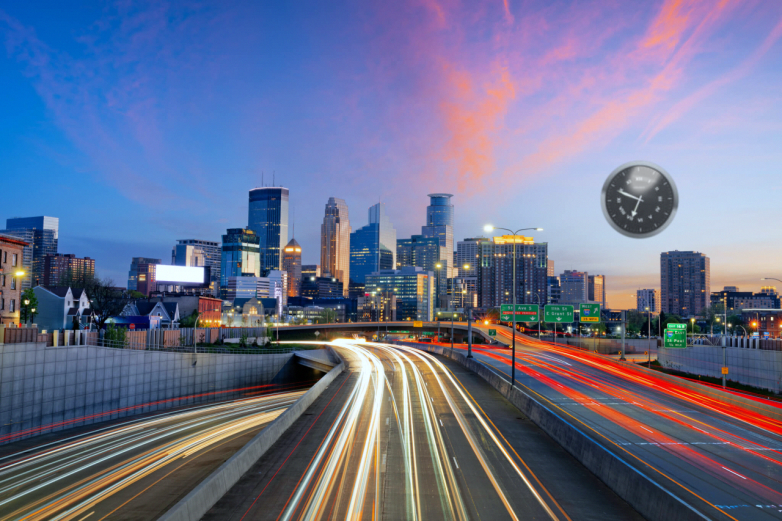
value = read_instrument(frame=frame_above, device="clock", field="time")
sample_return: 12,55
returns 6,49
